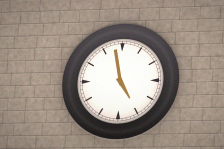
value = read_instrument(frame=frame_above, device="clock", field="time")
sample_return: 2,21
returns 4,58
